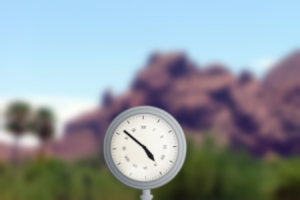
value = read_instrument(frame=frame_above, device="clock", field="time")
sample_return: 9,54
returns 4,52
